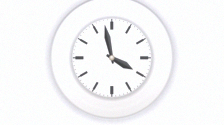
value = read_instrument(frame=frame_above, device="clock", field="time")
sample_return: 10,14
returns 3,58
